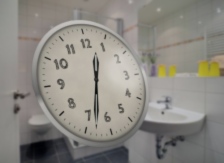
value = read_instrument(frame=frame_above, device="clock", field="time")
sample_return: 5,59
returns 12,33
